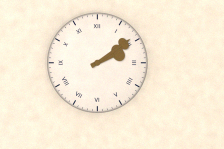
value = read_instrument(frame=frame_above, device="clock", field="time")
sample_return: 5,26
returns 2,09
